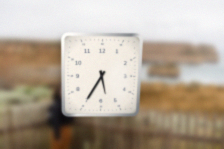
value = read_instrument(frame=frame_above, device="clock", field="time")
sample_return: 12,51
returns 5,35
